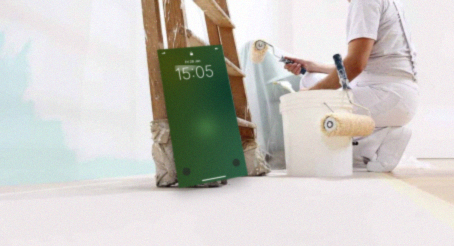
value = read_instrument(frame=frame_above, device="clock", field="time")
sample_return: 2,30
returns 15,05
